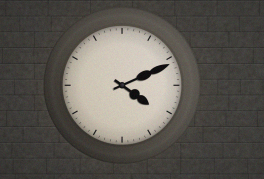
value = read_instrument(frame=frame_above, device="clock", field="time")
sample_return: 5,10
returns 4,11
